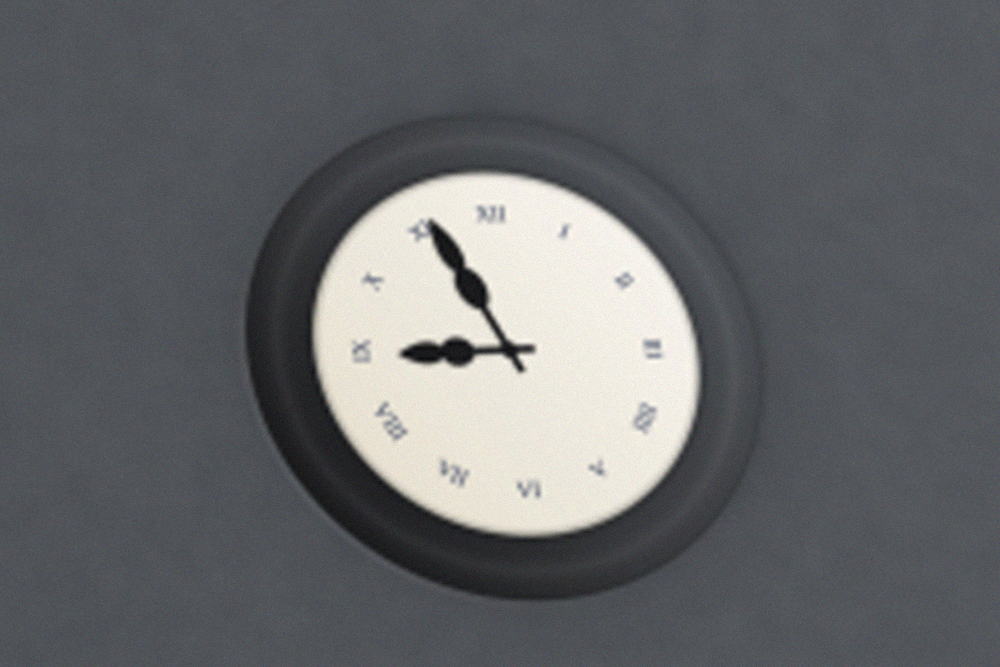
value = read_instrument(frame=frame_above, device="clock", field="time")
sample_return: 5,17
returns 8,56
